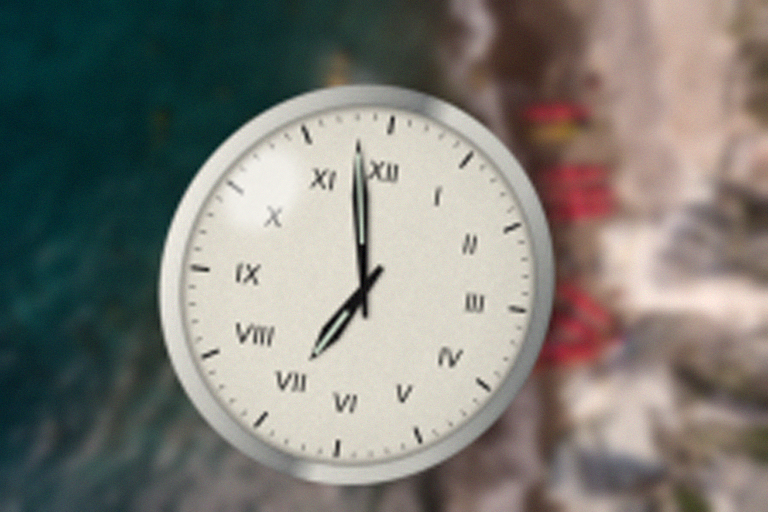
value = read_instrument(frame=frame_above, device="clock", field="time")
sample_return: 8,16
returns 6,58
